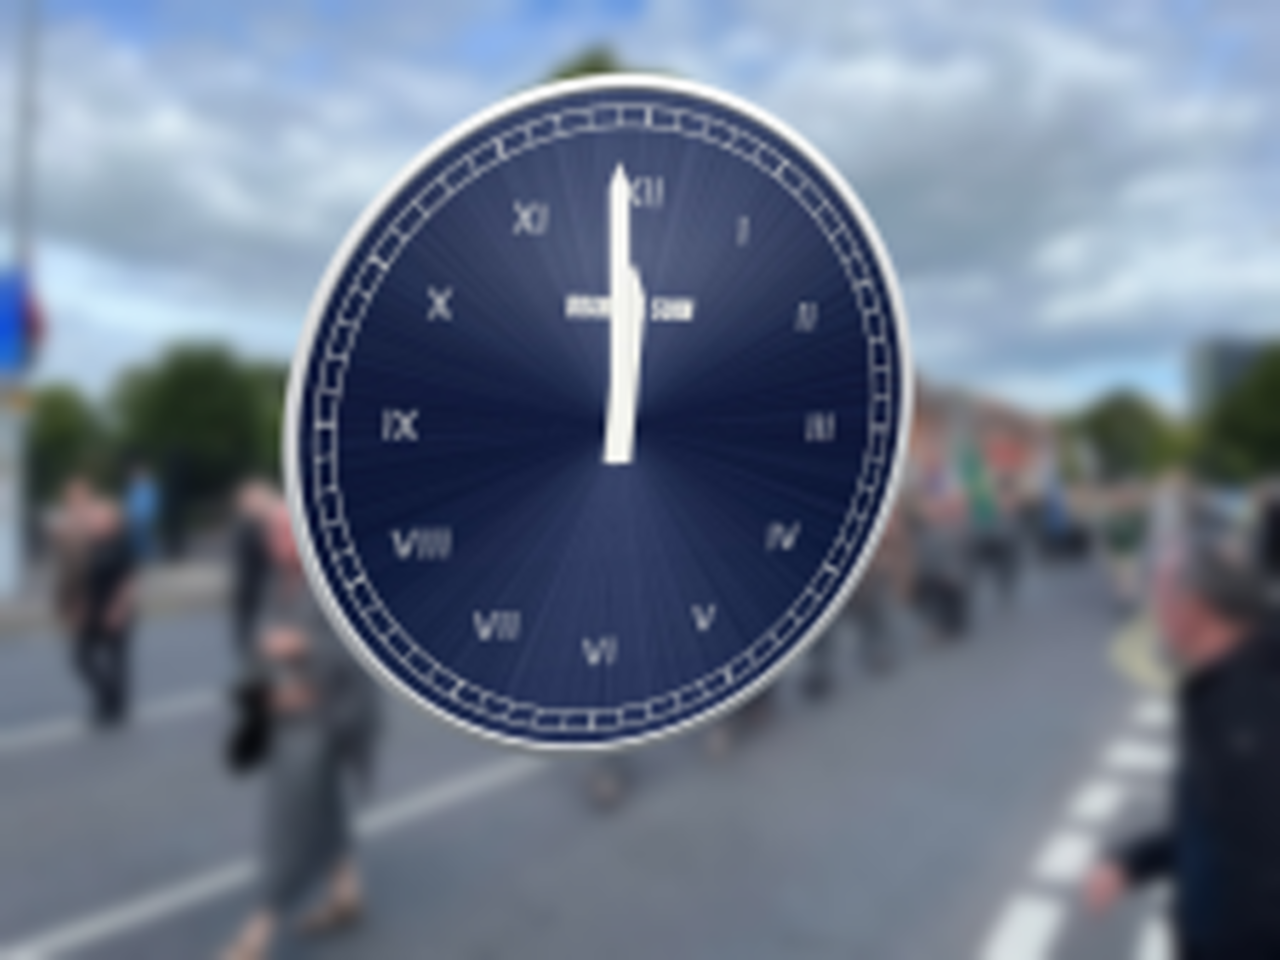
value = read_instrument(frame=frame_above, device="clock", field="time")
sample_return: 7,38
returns 11,59
